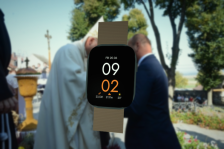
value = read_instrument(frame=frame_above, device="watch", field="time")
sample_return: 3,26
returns 9,02
